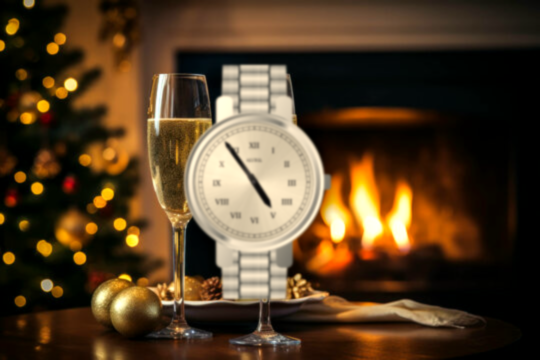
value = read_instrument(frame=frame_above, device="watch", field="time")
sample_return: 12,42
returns 4,54
